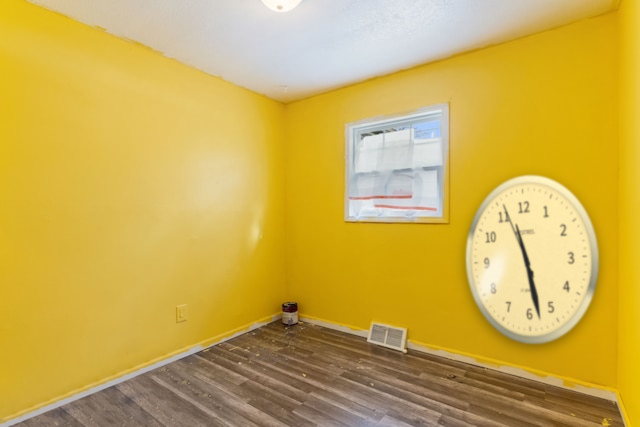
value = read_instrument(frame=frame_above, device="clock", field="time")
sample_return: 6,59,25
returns 11,27,56
